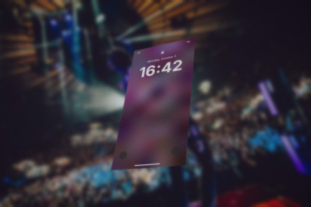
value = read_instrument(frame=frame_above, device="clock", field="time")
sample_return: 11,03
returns 16,42
